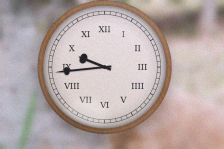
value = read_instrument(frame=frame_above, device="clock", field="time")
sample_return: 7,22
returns 9,44
